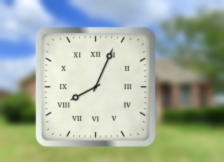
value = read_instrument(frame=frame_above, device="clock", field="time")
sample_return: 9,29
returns 8,04
